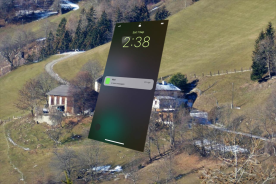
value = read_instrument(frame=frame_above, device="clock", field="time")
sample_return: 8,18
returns 2,38
